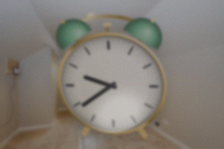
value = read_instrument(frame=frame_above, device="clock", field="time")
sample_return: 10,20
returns 9,39
